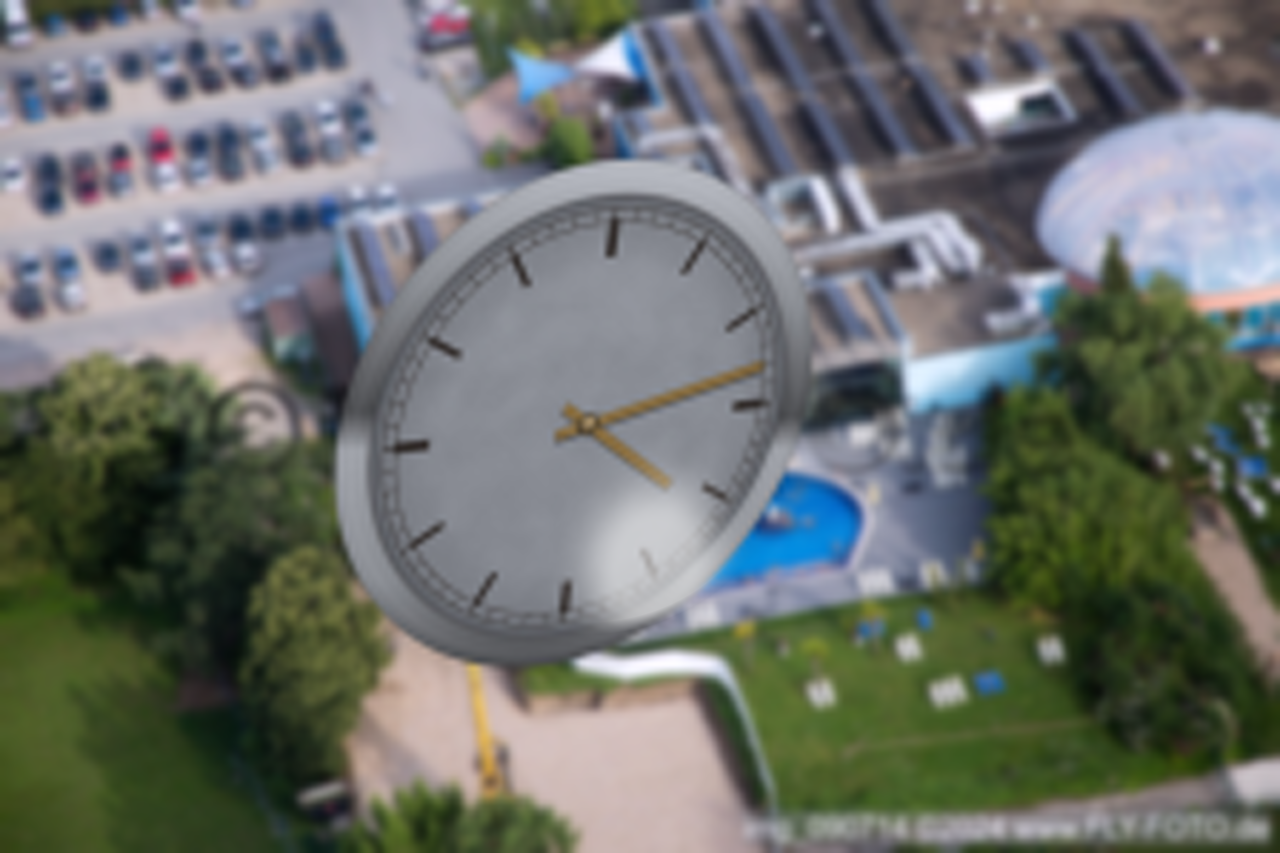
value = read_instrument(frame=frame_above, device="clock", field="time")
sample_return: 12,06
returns 4,13
